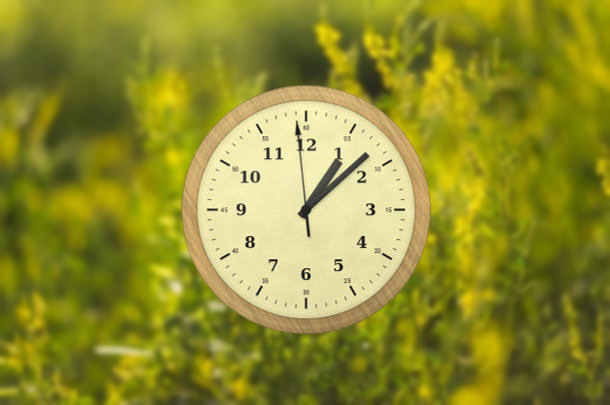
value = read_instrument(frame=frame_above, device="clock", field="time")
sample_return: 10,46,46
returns 1,07,59
